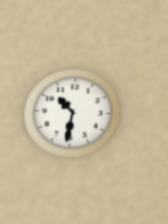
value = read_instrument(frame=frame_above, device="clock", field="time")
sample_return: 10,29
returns 10,31
